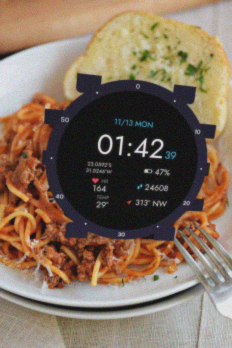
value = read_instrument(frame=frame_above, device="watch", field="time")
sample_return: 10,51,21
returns 1,42,39
